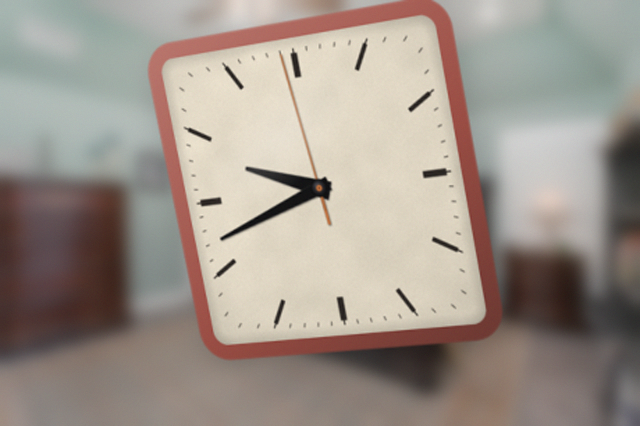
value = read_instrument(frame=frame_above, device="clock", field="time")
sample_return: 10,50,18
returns 9,41,59
